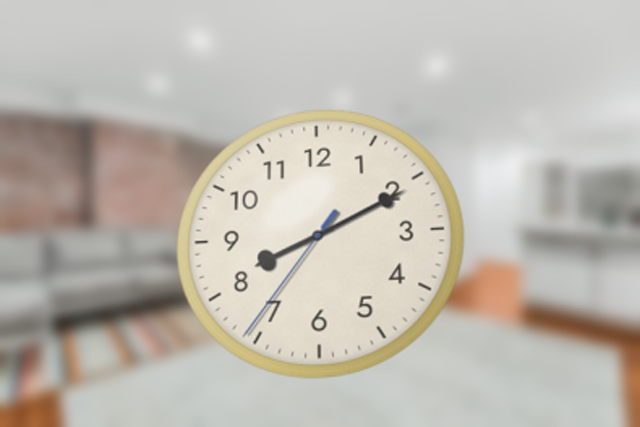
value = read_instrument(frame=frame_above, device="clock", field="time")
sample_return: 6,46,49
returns 8,10,36
